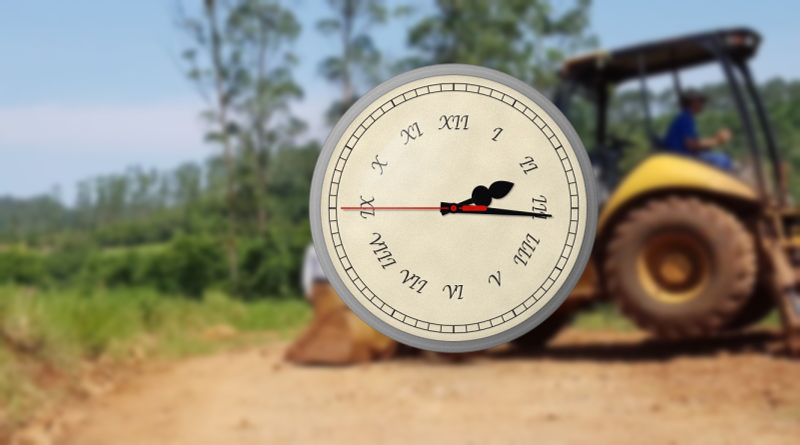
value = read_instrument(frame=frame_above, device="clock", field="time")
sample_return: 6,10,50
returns 2,15,45
